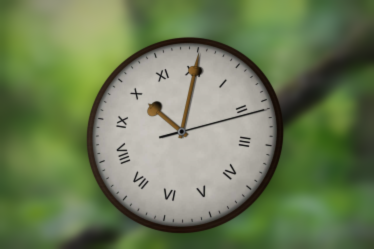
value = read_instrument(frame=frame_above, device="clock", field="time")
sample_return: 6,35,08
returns 10,00,11
